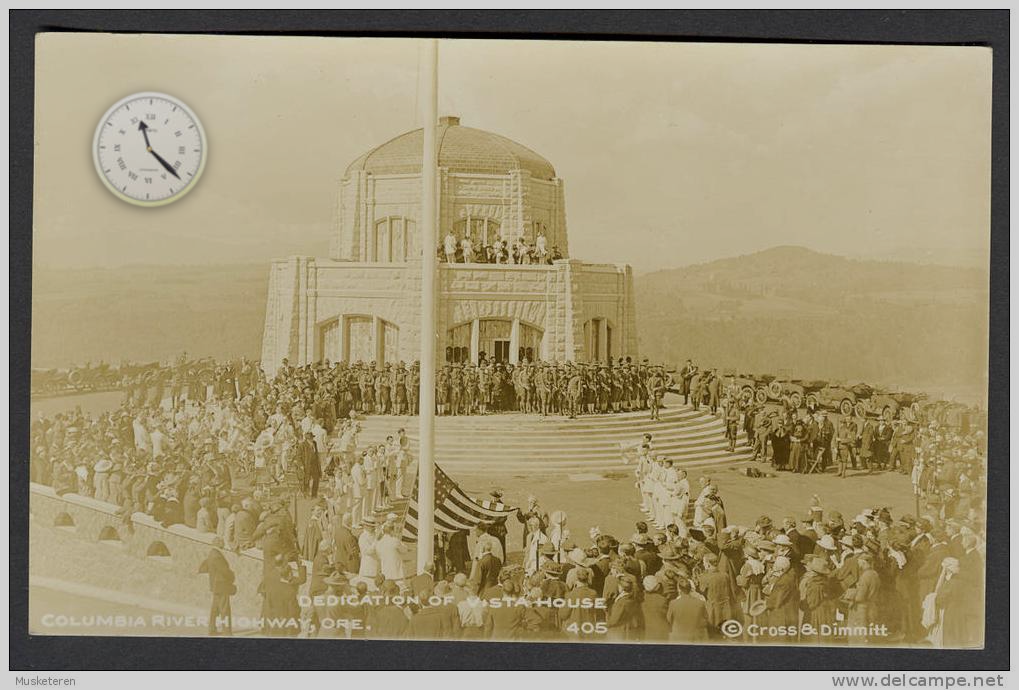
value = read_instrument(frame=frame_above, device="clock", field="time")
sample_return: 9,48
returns 11,22
